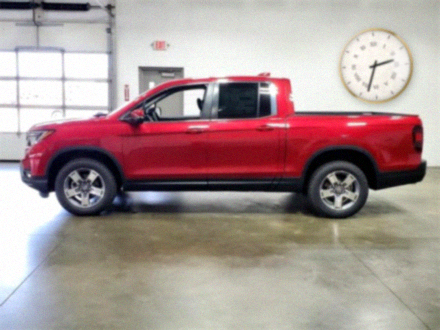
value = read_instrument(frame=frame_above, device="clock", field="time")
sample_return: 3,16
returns 2,33
